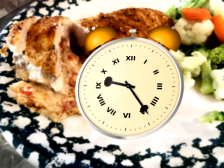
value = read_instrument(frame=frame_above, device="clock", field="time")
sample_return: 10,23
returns 9,24
